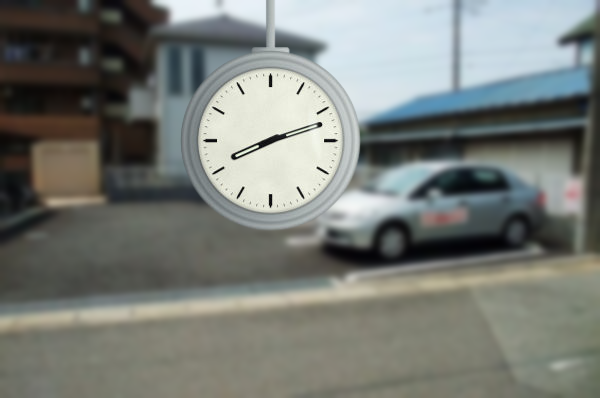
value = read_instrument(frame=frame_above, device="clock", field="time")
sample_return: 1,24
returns 8,12
